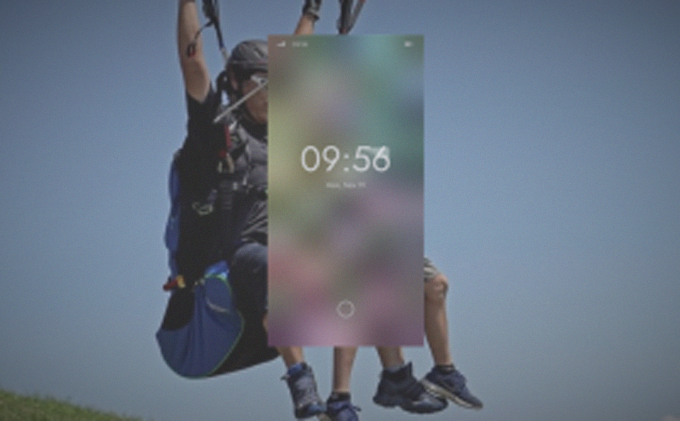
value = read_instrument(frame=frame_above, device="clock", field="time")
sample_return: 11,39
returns 9,56
